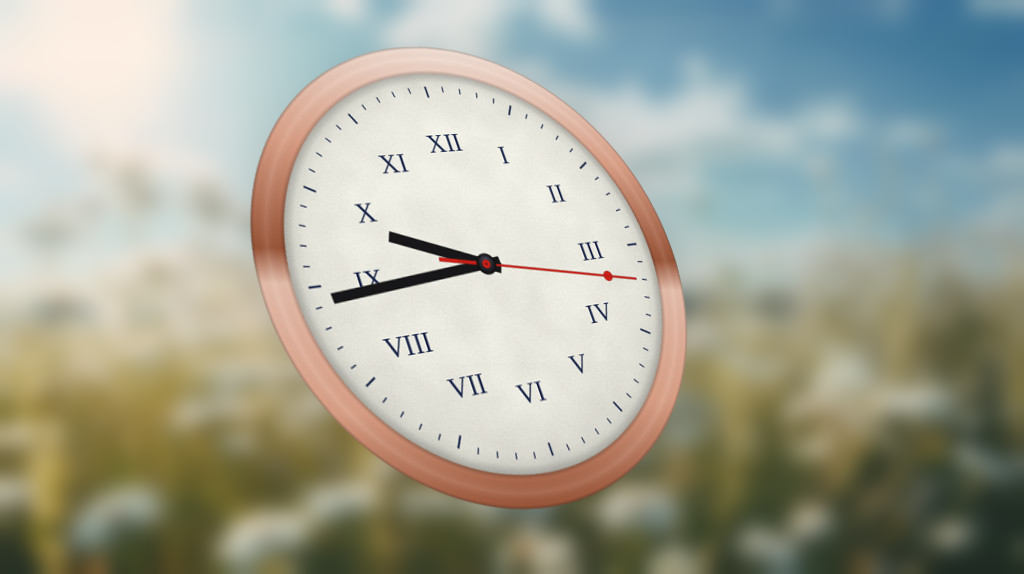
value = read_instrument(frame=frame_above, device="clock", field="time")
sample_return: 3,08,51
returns 9,44,17
